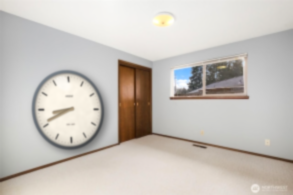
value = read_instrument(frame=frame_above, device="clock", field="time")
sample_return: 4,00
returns 8,41
